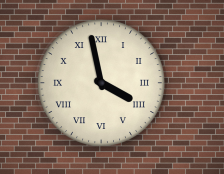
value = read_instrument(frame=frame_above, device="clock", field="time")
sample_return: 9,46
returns 3,58
